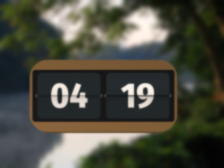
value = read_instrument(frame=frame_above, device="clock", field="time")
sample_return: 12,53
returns 4,19
